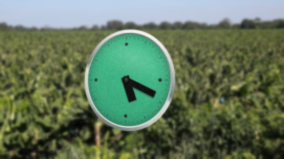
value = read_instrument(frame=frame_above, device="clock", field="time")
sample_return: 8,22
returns 5,19
